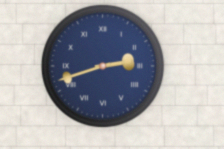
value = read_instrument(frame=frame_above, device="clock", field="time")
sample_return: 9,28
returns 2,42
